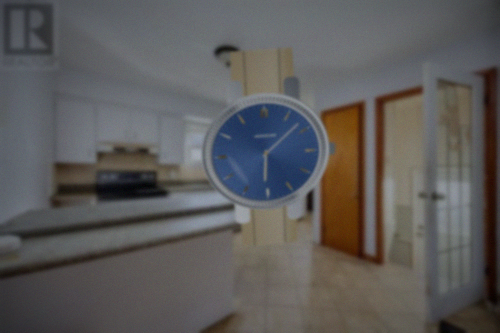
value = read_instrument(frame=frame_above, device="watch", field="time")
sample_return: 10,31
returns 6,08
